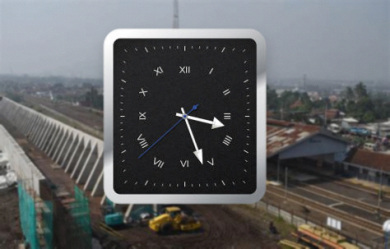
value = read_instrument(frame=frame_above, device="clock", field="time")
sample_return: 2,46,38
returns 3,26,38
